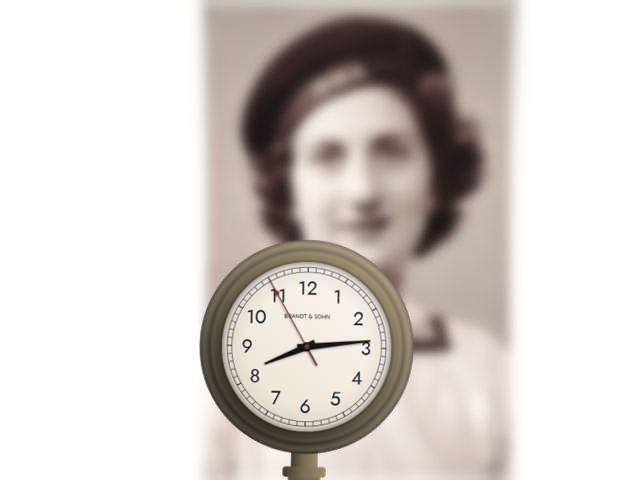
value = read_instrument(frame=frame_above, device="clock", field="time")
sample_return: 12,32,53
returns 8,13,55
